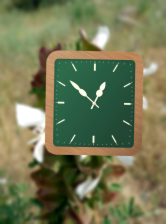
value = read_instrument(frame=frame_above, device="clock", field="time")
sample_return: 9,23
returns 12,52
